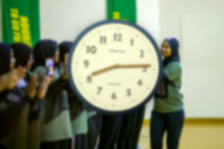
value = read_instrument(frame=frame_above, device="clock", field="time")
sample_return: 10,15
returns 8,14
